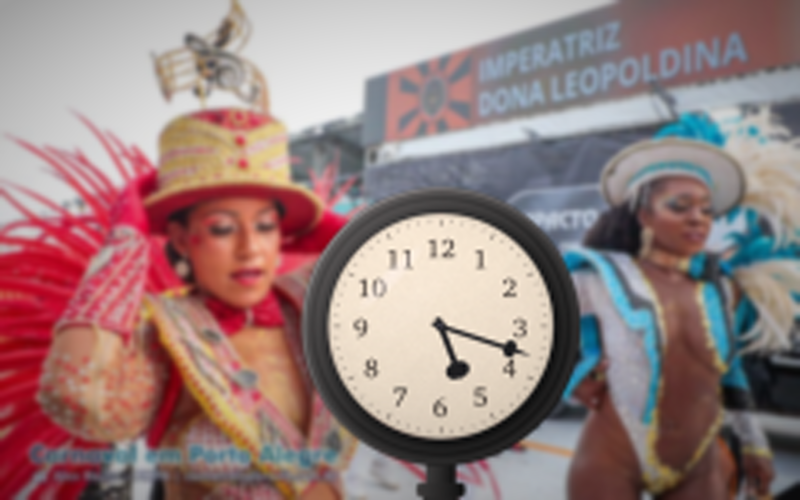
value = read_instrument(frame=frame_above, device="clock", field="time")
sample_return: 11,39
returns 5,18
